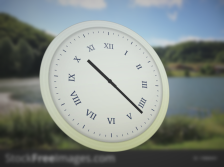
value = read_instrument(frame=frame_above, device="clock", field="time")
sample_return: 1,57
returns 10,22
